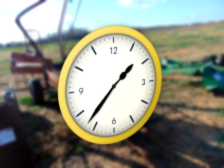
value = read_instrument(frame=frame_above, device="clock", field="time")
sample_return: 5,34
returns 1,37
